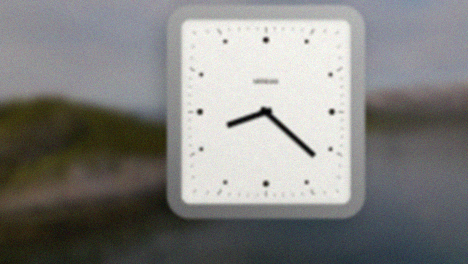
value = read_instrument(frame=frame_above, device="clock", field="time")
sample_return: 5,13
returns 8,22
